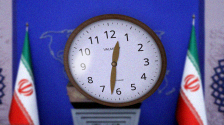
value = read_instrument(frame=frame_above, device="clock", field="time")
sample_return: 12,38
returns 12,32
